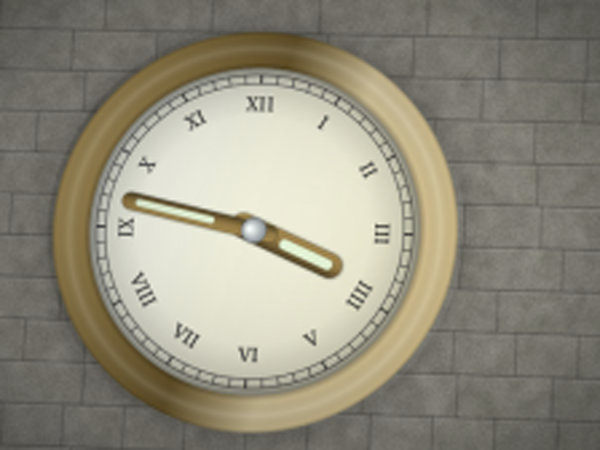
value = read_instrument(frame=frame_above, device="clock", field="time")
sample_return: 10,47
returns 3,47
